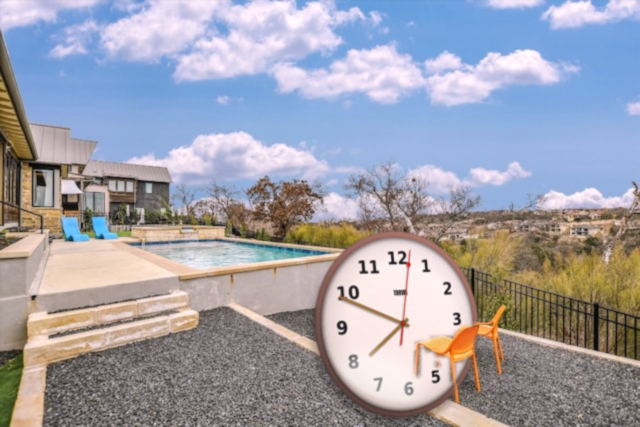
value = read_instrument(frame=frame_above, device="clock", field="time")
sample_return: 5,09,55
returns 7,49,02
